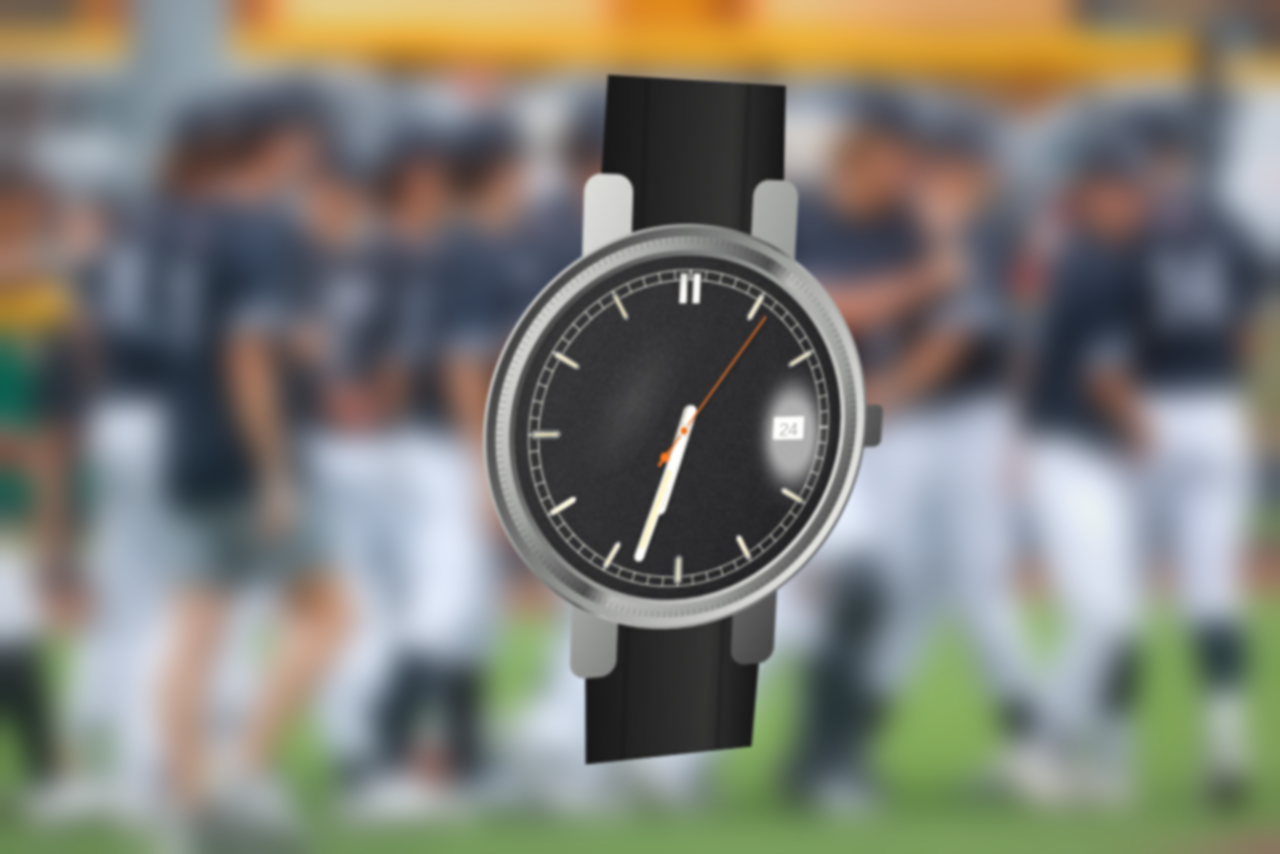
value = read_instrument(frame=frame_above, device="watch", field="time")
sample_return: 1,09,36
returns 6,33,06
